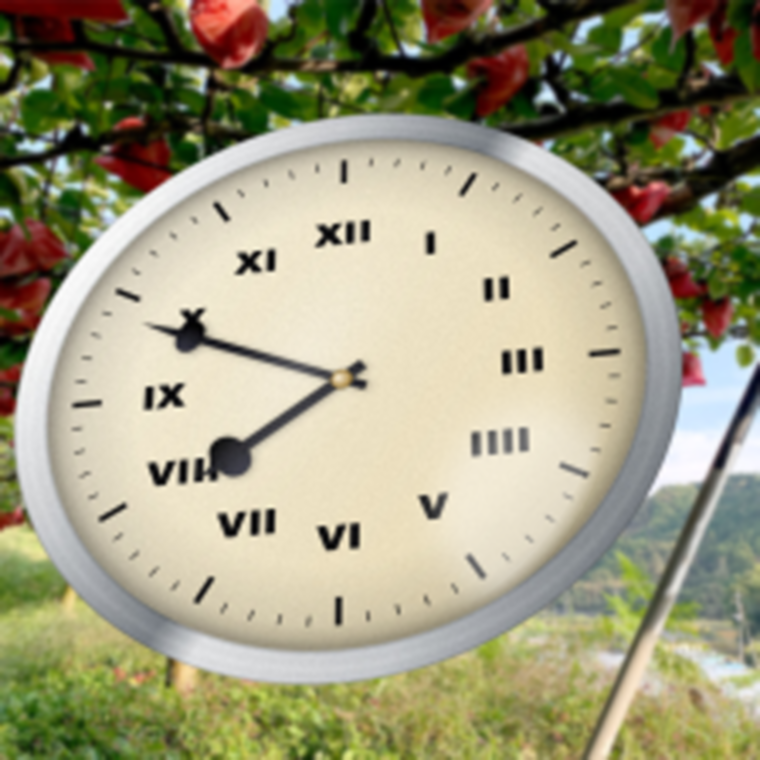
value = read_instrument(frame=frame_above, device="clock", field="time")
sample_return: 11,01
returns 7,49
